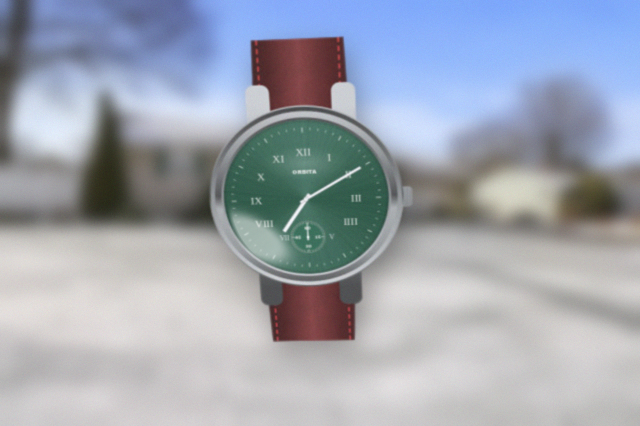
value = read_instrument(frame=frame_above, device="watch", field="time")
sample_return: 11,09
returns 7,10
